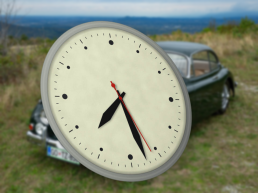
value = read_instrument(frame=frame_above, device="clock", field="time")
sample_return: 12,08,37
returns 7,27,26
